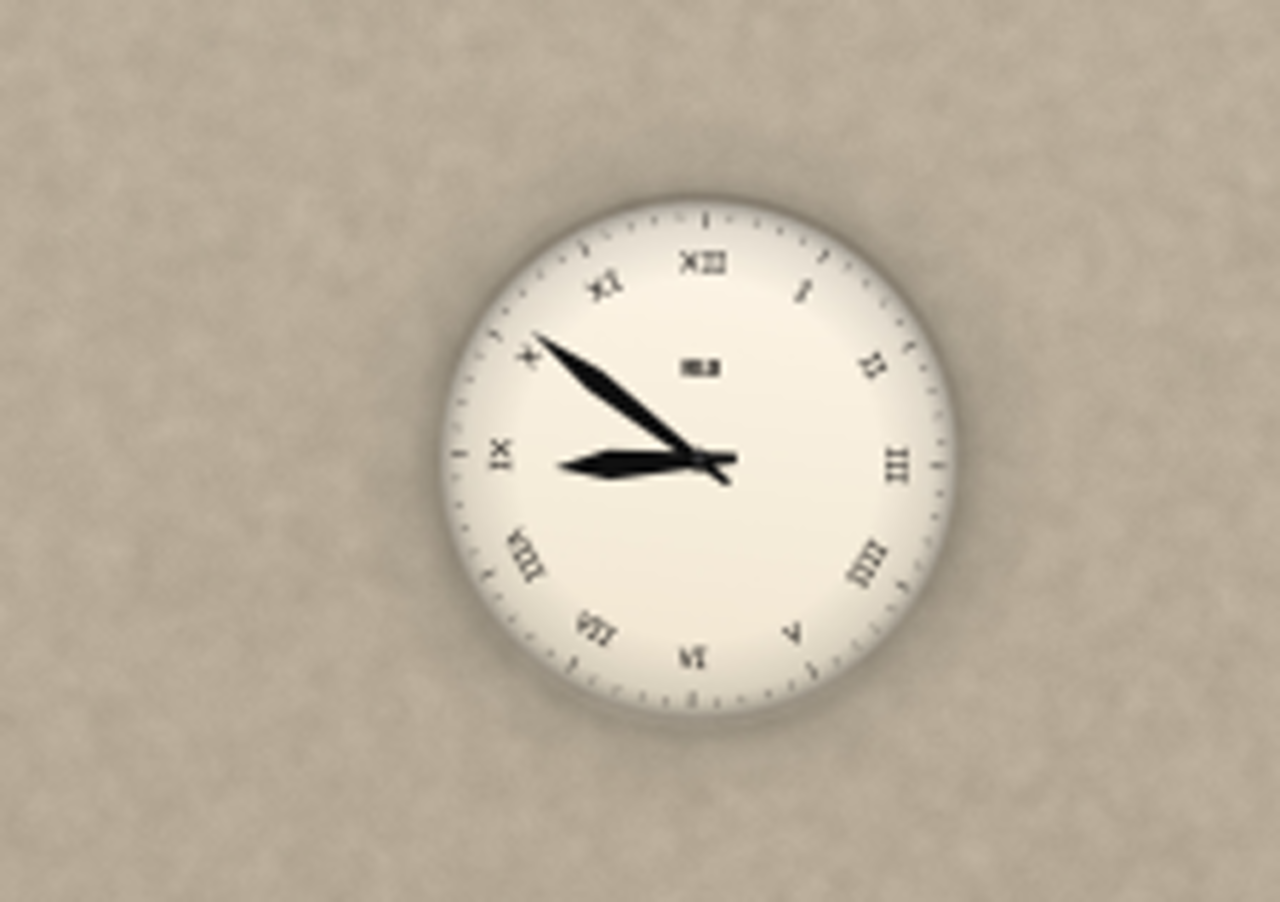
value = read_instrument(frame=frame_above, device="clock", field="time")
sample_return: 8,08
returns 8,51
